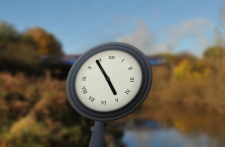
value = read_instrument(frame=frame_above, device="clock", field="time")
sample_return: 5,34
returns 4,54
